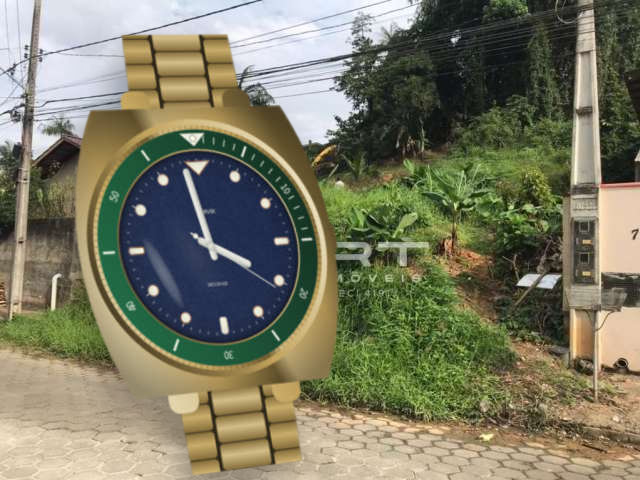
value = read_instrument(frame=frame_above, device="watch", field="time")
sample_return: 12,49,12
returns 3,58,21
